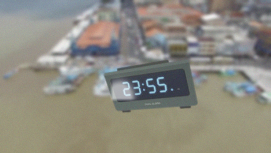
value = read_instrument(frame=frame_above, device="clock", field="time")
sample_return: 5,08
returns 23,55
